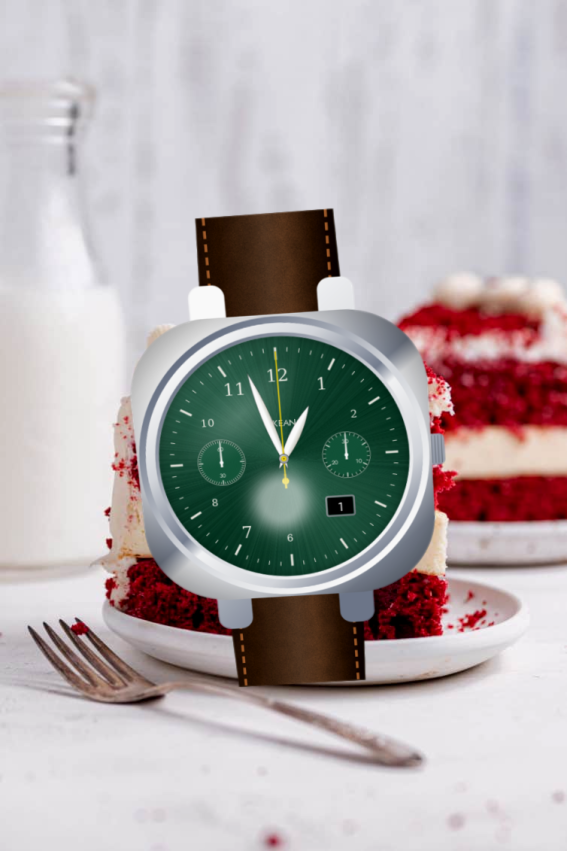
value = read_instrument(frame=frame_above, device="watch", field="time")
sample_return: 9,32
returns 12,57
